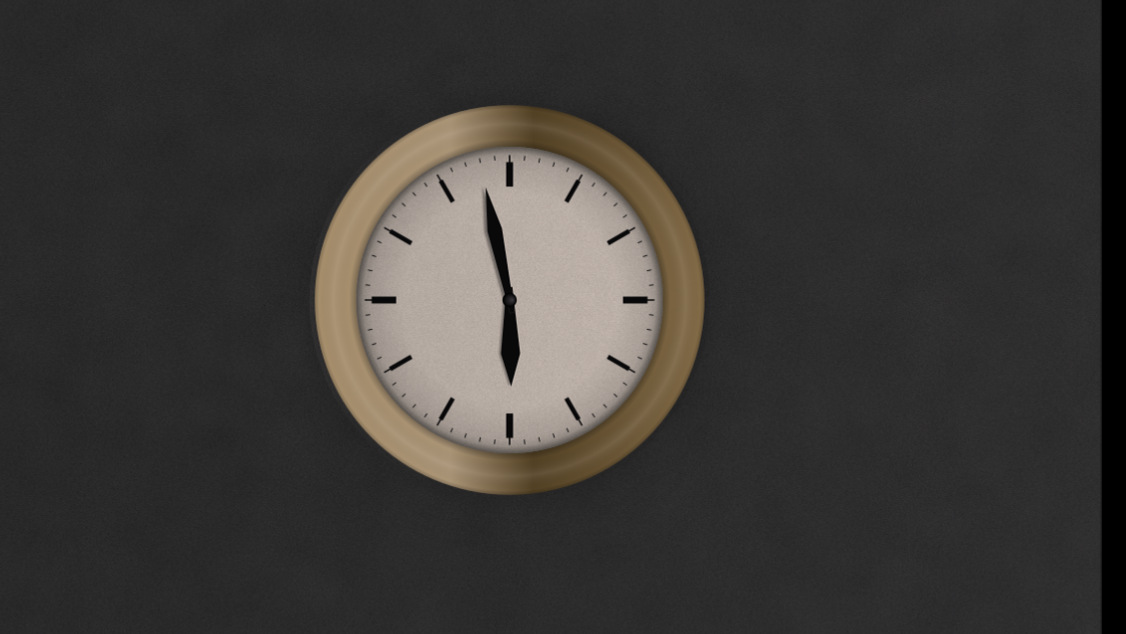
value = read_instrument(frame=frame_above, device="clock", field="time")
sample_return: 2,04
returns 5,58
